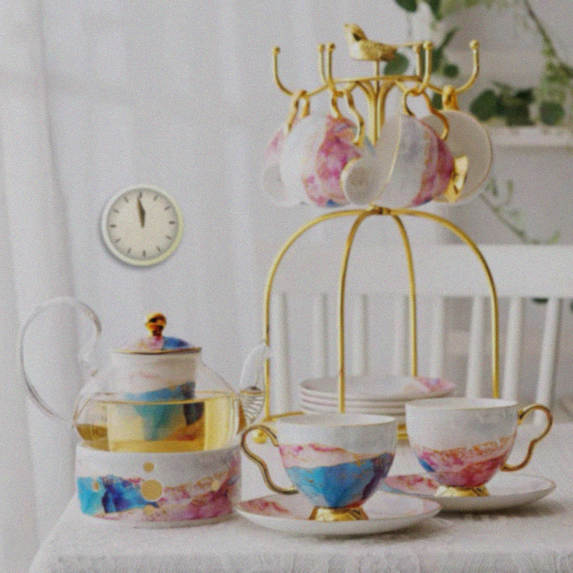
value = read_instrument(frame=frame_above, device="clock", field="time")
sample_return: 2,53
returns 11,59
